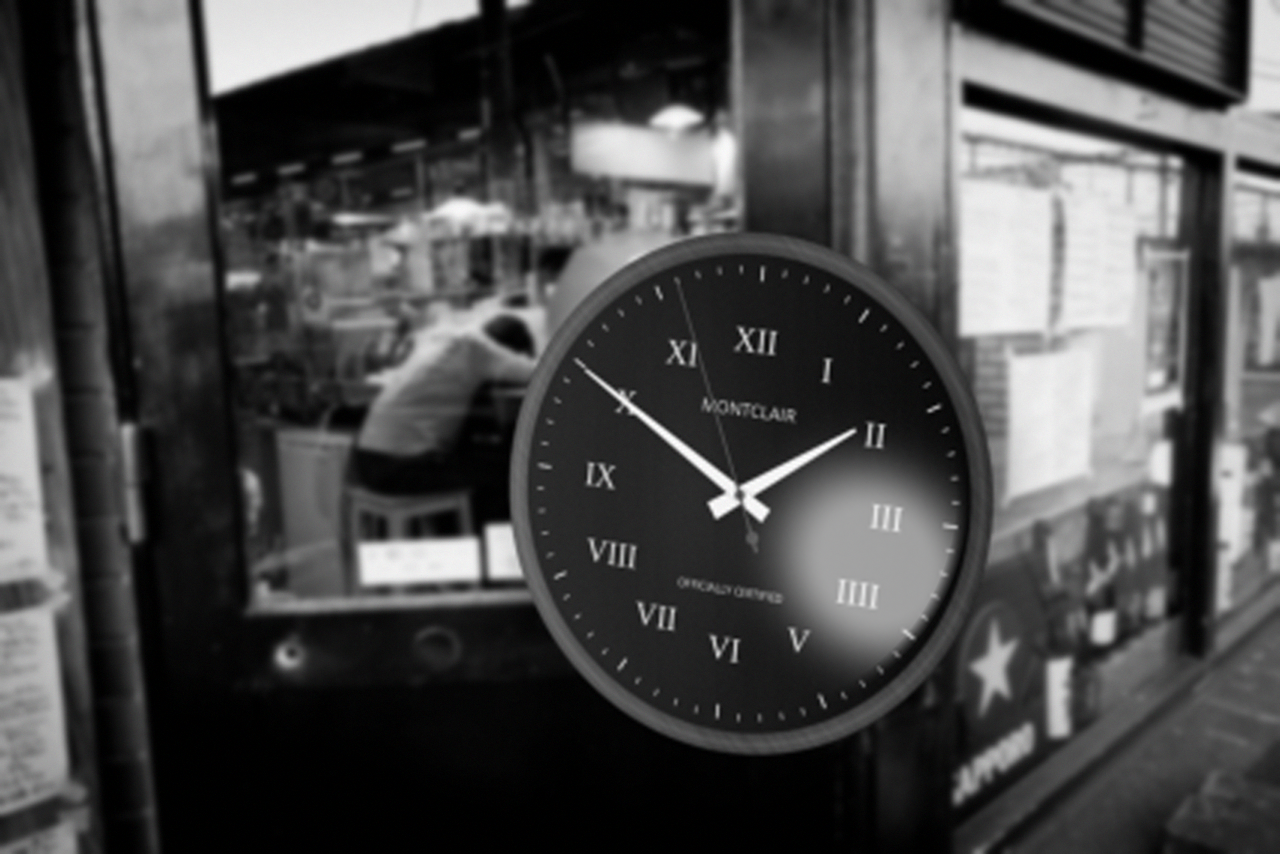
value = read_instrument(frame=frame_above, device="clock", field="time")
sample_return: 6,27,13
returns 1,49,56
